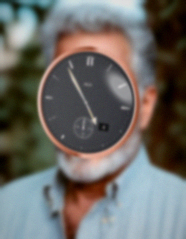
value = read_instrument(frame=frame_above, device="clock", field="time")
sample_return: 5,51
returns 4,54
